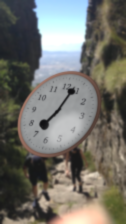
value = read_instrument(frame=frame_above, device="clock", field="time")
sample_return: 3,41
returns 7,03
